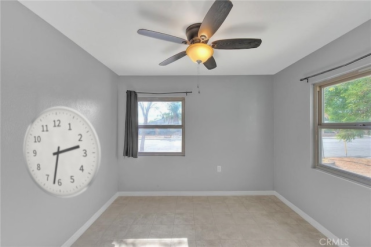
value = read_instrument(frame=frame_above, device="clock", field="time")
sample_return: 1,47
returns 2,32
